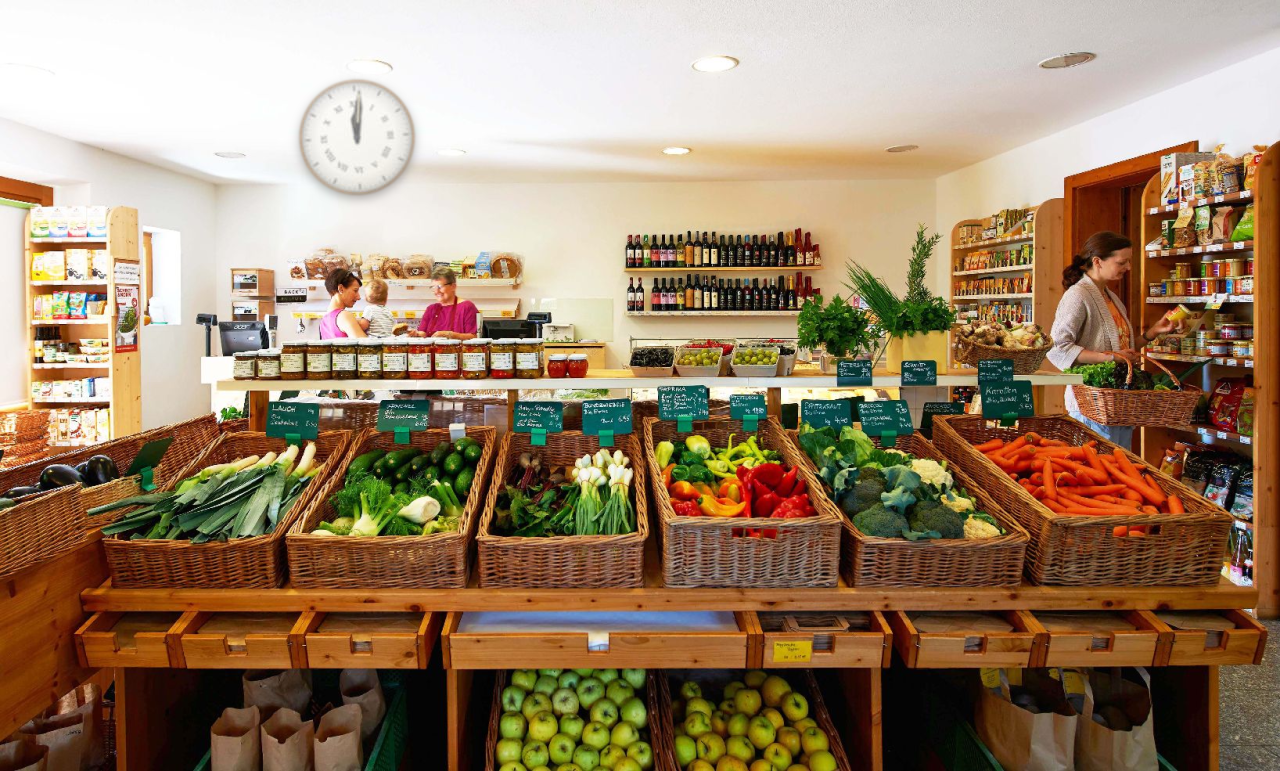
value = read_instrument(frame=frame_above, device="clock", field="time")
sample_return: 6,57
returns 12,01
